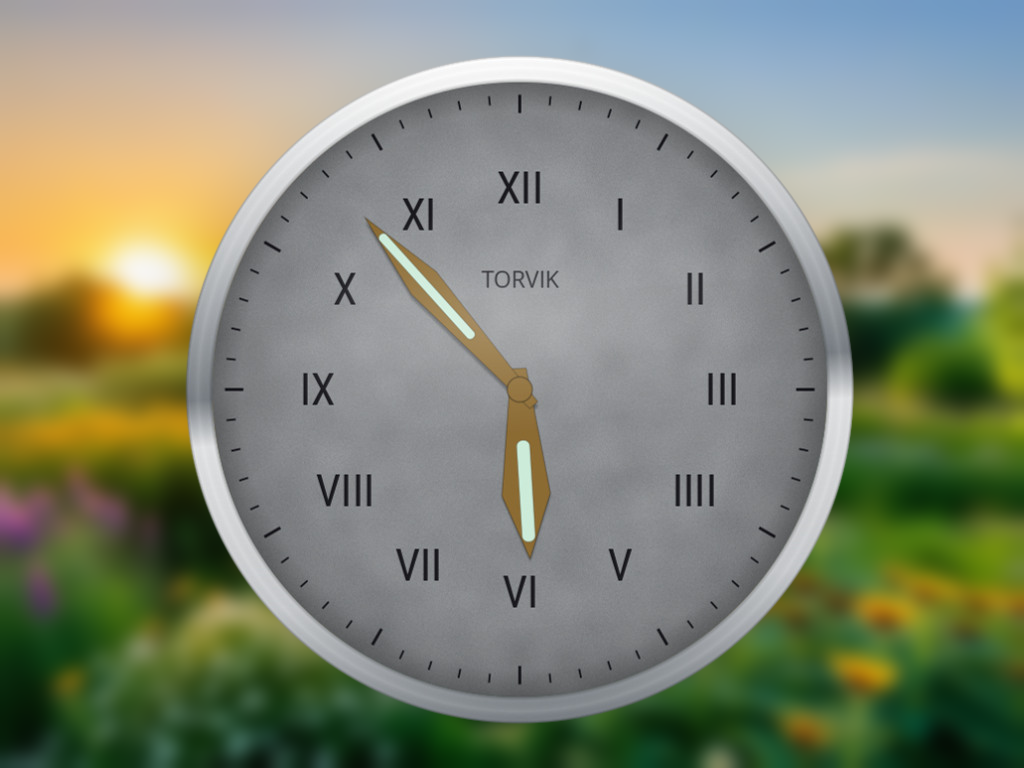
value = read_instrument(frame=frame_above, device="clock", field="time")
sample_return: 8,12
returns 5,53
